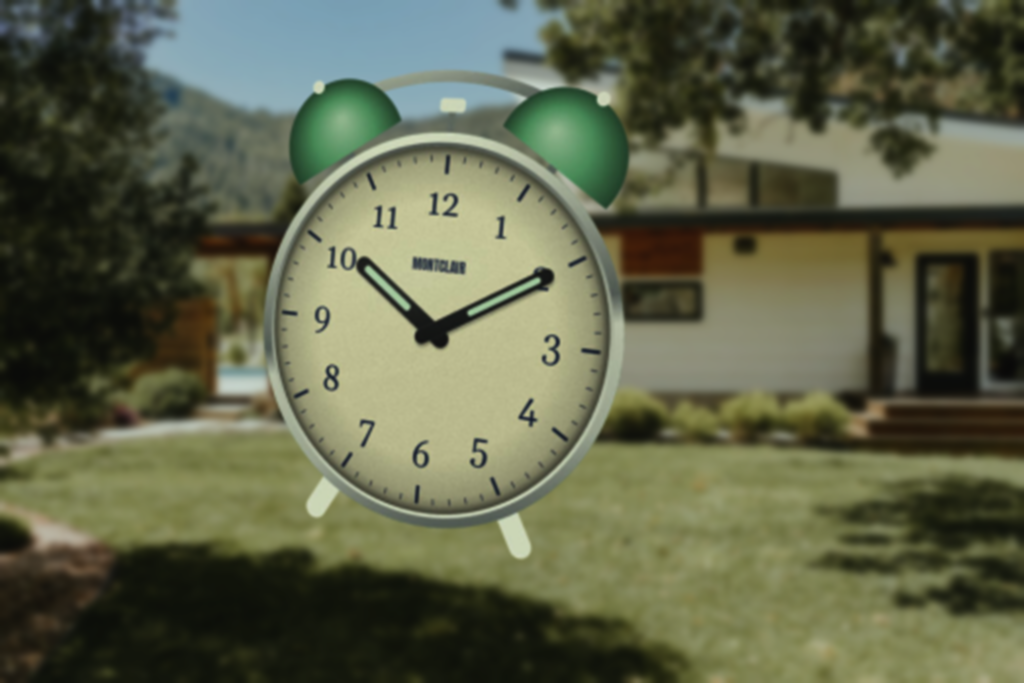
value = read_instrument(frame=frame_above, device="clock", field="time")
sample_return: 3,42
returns 10,10
